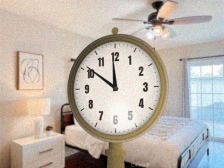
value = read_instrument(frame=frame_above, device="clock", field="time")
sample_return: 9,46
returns 11,51
